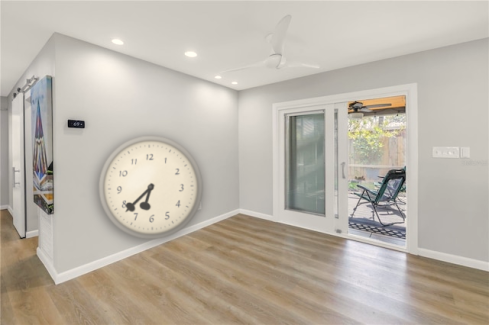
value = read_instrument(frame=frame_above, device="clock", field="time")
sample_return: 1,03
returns 6,38
